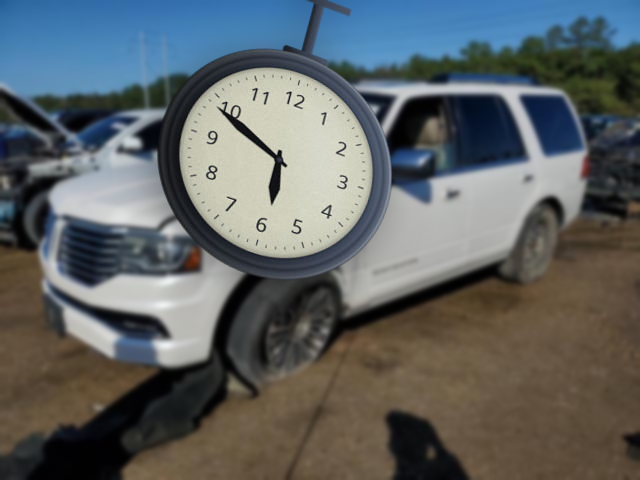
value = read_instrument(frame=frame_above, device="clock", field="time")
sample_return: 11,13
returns 5,49
